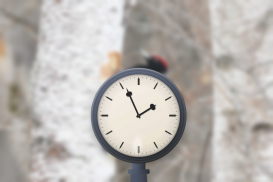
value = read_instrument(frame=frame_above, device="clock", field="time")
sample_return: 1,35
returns 1,56
